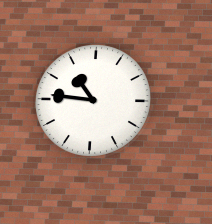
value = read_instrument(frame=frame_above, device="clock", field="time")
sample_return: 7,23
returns 10,46
